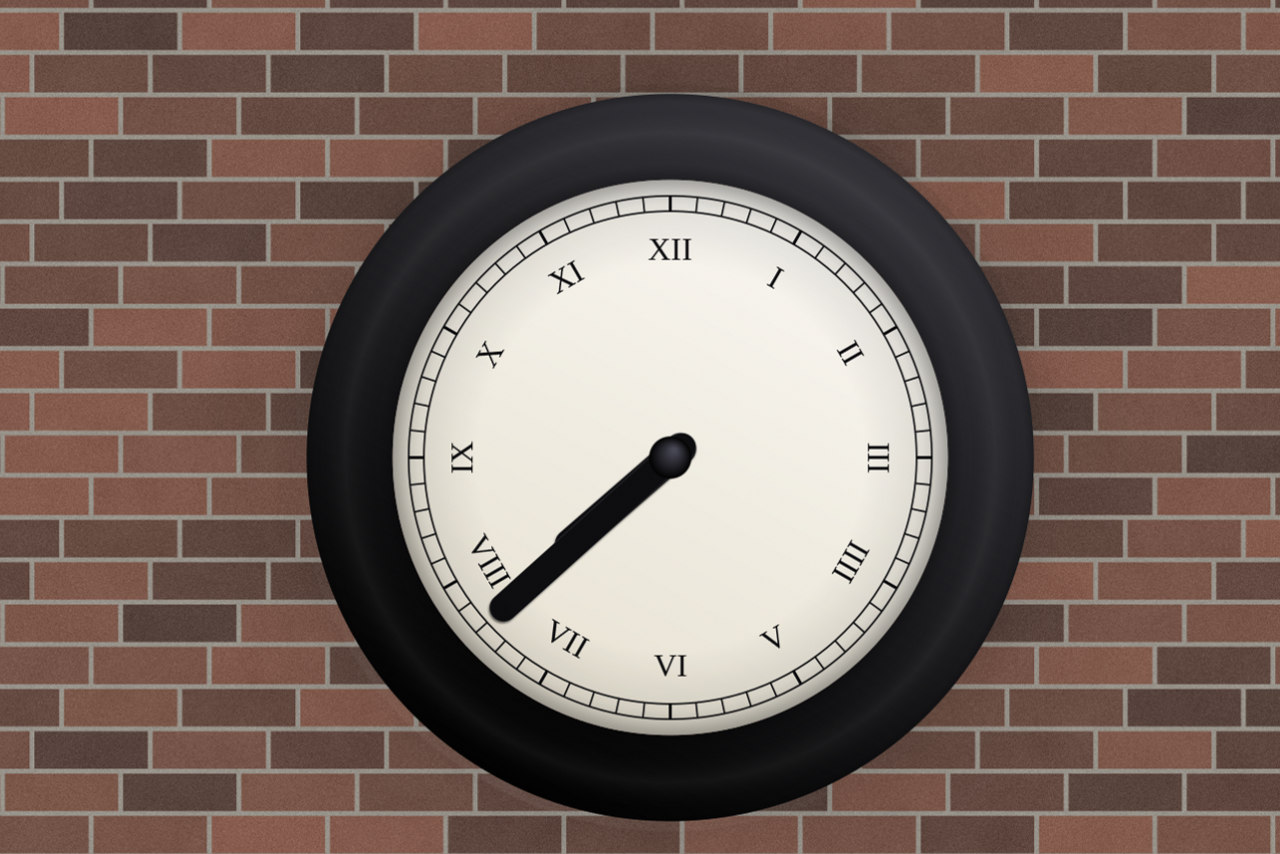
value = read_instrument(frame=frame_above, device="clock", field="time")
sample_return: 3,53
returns 7,38
